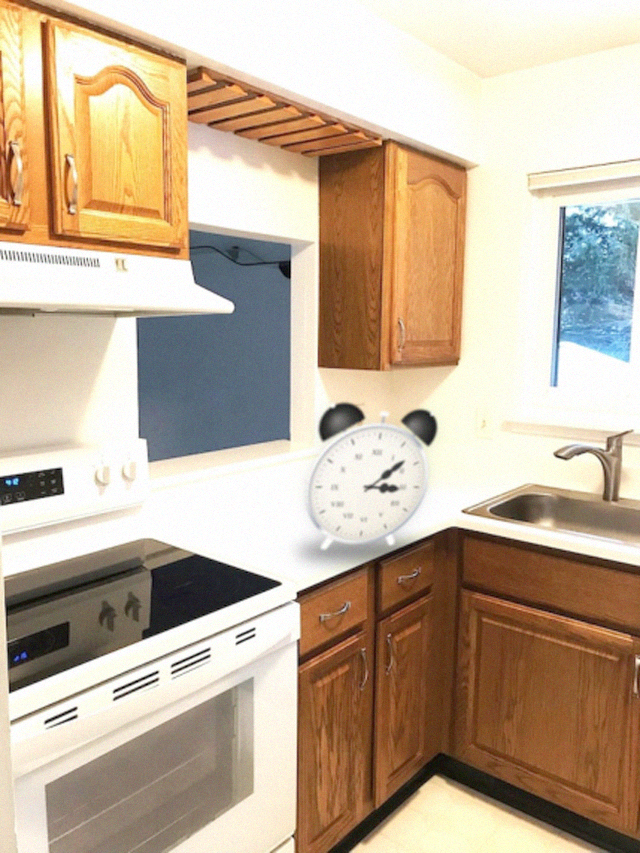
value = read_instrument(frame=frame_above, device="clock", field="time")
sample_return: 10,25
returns 3,08
